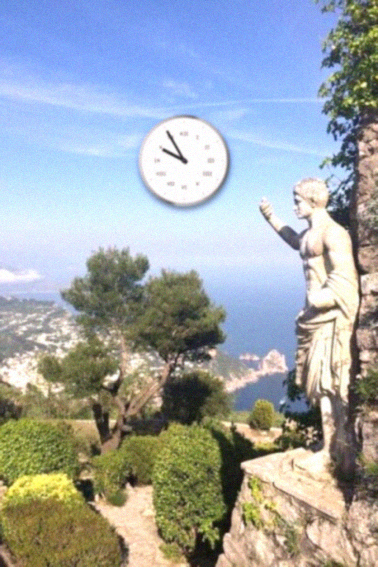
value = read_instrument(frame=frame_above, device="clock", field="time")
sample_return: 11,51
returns 9,55
